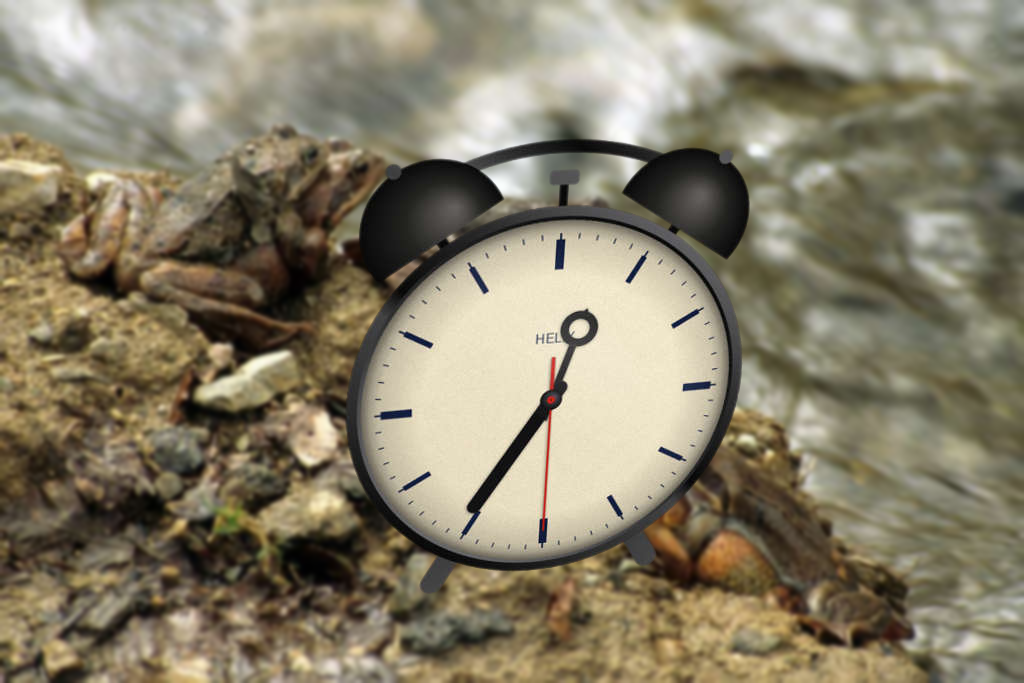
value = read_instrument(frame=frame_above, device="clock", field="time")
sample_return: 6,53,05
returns 12,35,30
